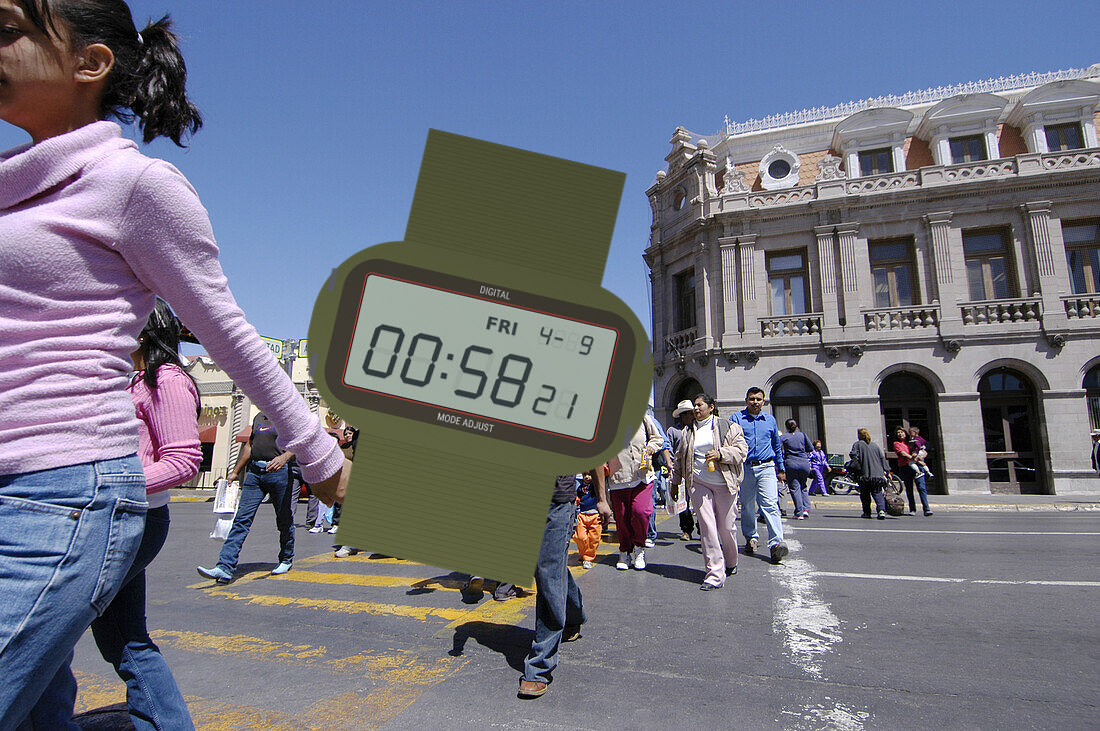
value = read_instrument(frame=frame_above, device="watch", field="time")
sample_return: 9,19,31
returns 0,58,21
